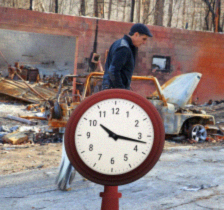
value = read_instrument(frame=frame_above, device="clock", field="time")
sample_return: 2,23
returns 10,17
